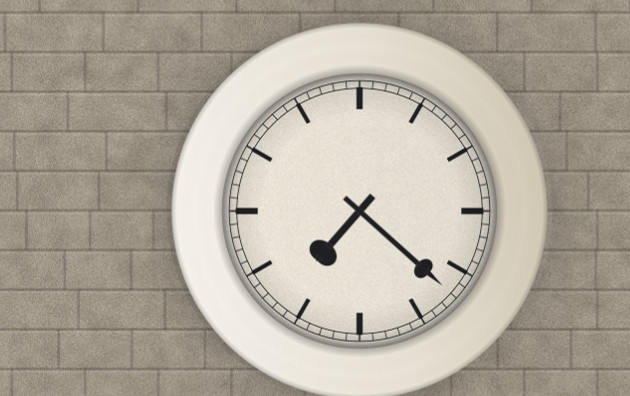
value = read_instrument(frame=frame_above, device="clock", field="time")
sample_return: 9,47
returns 7,22
